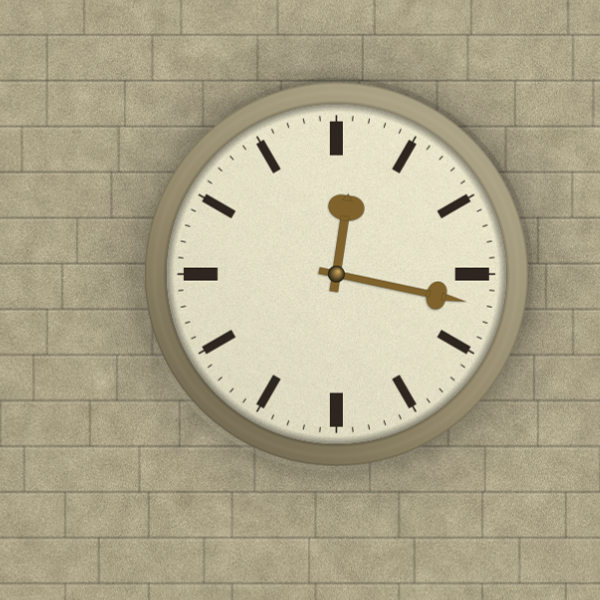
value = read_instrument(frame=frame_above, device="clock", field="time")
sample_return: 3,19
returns 12,17
